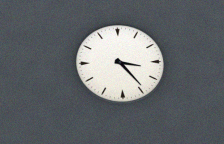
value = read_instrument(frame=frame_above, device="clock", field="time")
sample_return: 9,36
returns 3,24
